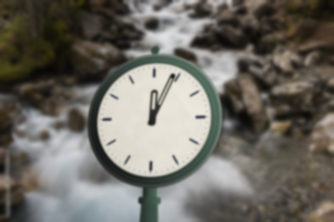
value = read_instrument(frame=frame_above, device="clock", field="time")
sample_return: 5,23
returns 12,04
